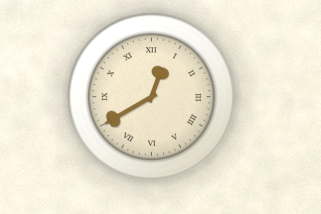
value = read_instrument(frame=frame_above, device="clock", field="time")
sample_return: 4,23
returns 12,40
